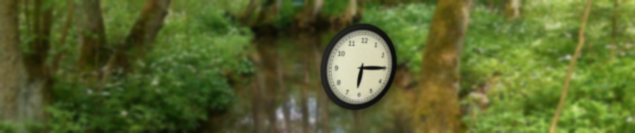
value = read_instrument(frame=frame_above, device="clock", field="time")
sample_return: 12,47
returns 6,15
